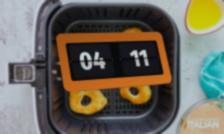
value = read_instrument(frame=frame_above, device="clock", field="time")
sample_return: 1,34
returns 4,11
